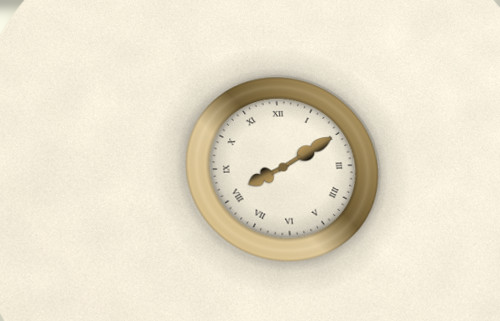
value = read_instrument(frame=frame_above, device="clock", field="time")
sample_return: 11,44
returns 8,10
